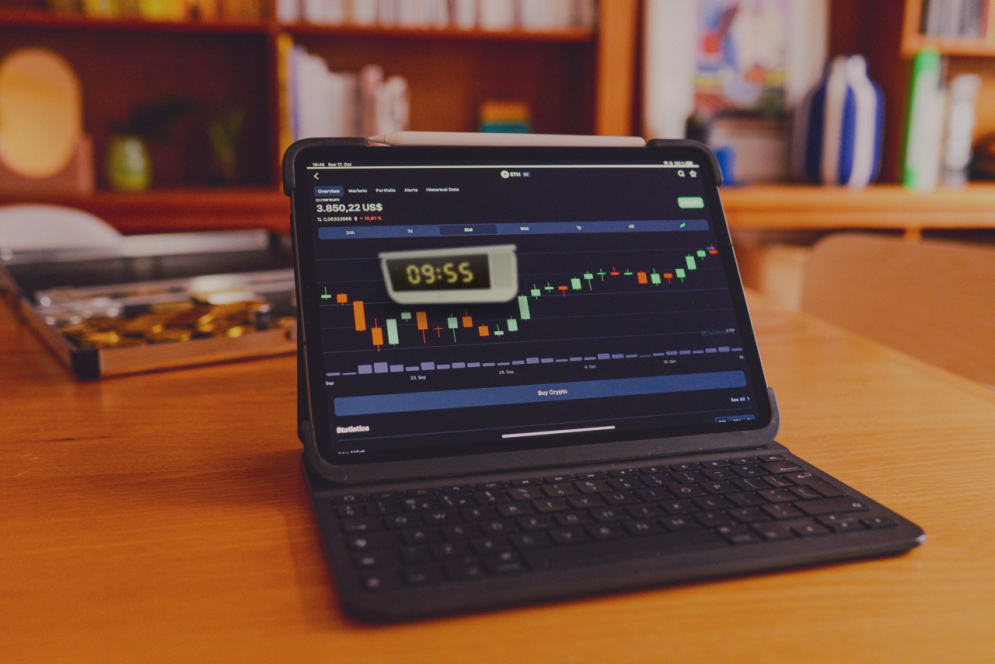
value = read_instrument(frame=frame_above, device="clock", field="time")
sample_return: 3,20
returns 9,55
